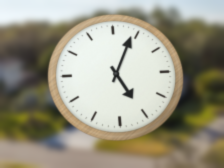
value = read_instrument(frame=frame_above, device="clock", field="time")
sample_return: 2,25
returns 5,04
